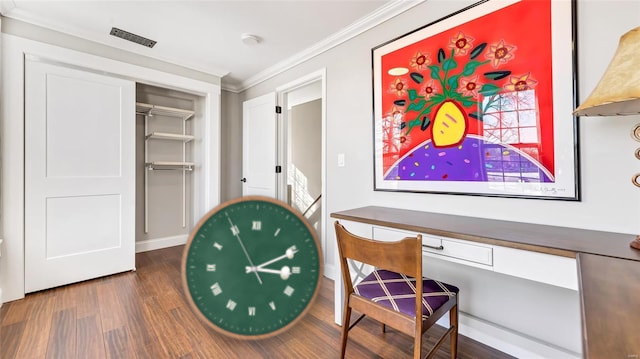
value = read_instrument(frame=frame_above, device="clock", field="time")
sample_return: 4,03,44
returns 3,10,55
